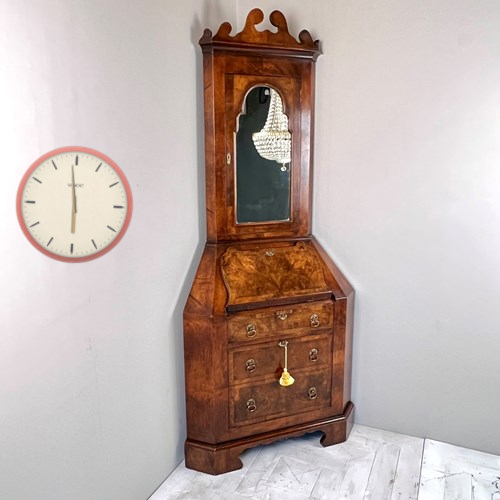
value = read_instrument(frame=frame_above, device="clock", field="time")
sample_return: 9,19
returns 5,59
